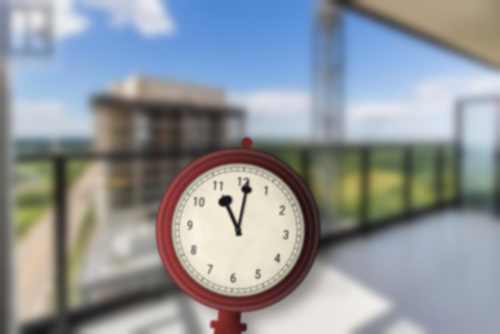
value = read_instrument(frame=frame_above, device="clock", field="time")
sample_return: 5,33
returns 11,01
